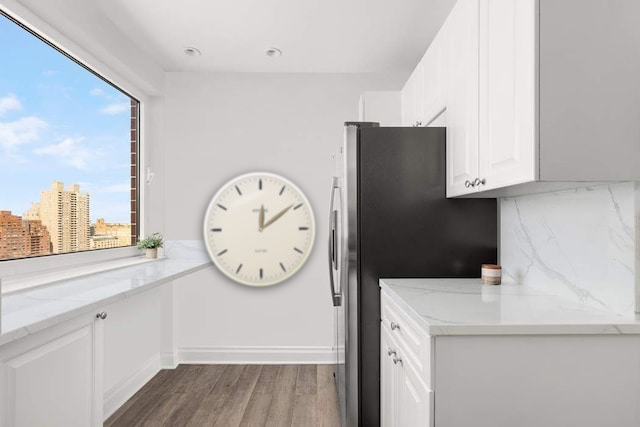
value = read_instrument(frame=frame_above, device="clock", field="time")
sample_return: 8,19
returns 12,09
